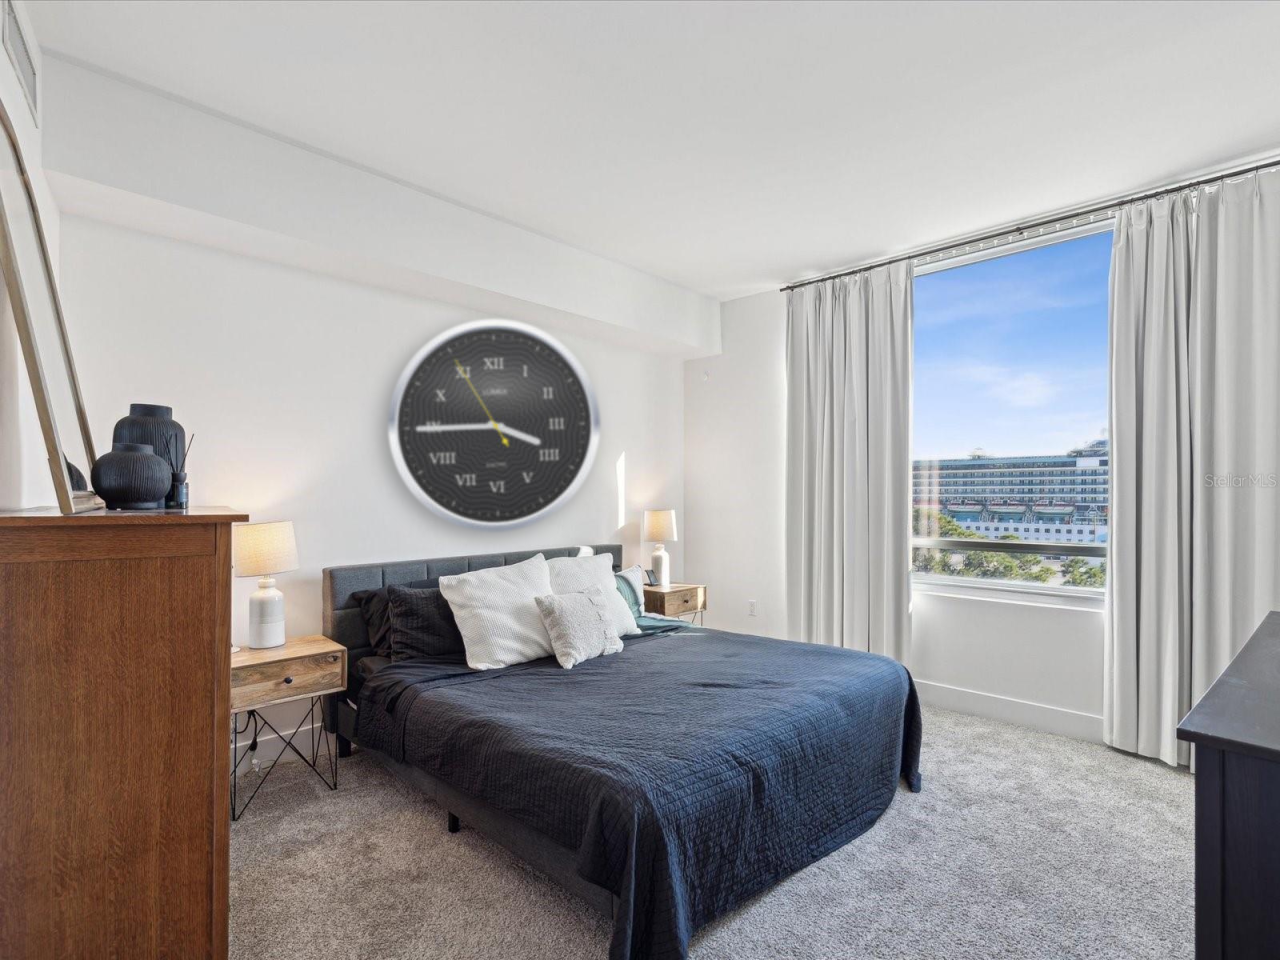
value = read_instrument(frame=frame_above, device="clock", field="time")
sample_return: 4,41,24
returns 3,44,55
